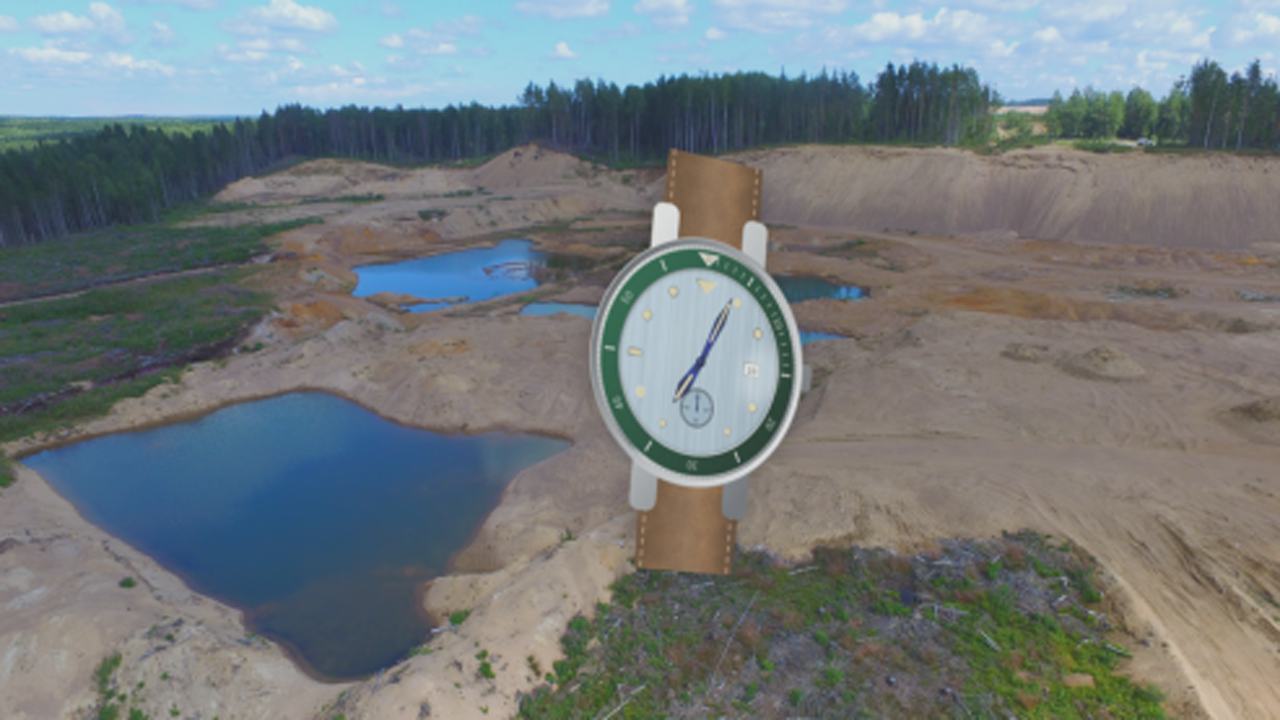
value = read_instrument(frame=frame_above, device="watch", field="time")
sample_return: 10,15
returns 7,04
